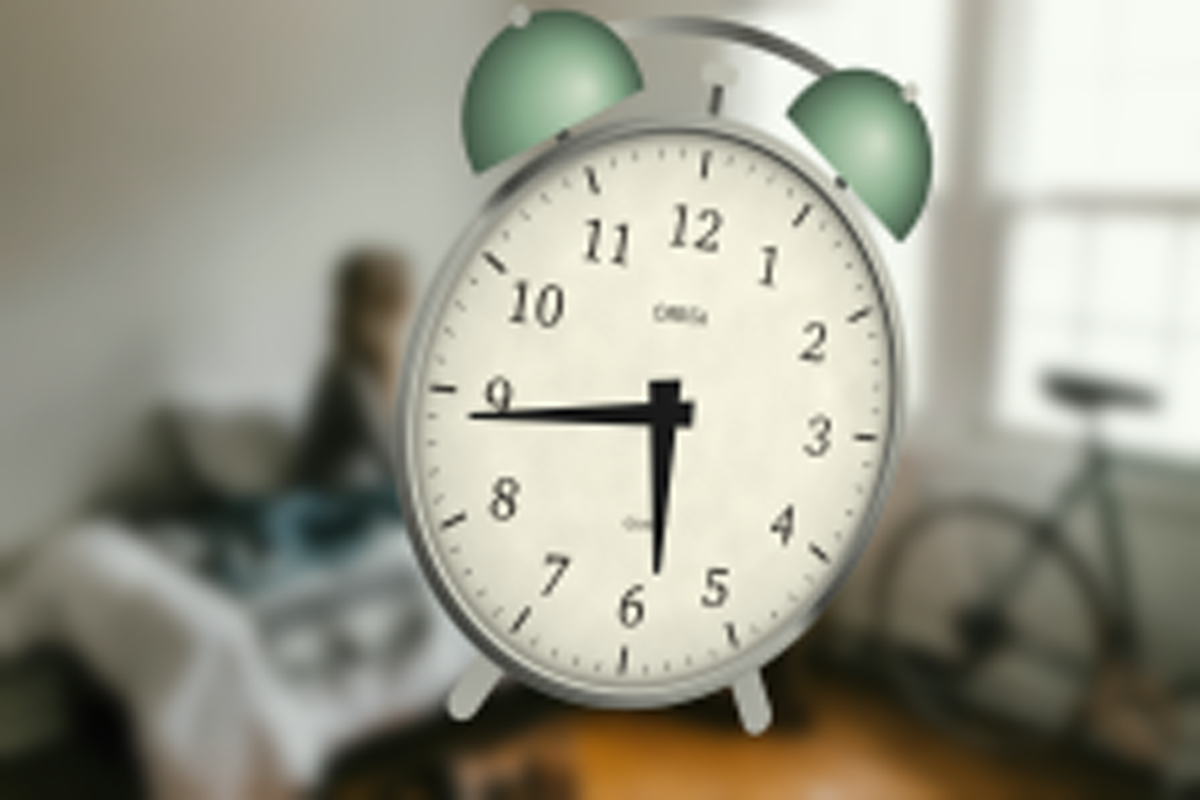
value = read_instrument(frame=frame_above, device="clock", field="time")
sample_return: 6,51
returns 5,44
